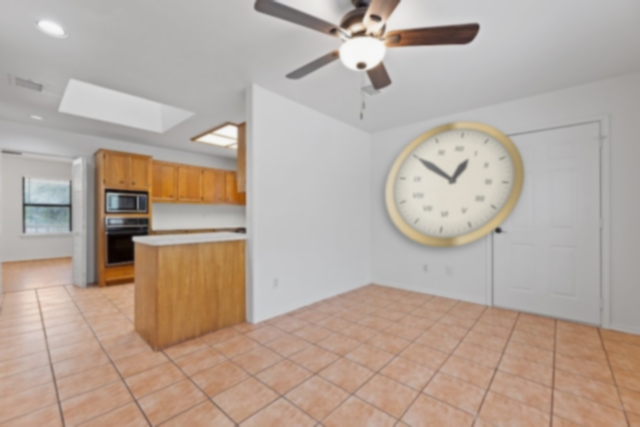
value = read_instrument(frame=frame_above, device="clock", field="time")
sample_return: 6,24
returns 12,50
